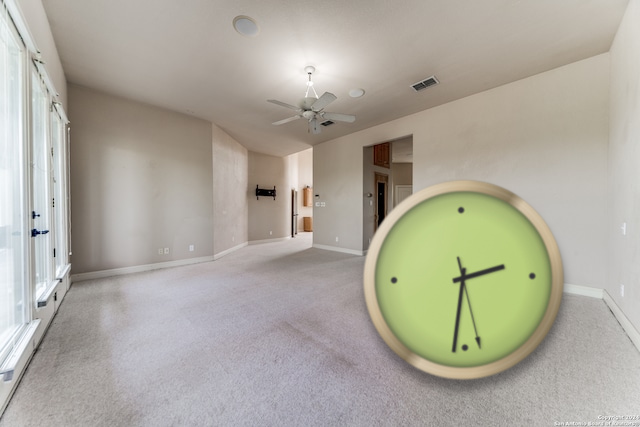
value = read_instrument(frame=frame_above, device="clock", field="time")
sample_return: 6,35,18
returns 2,31,28
